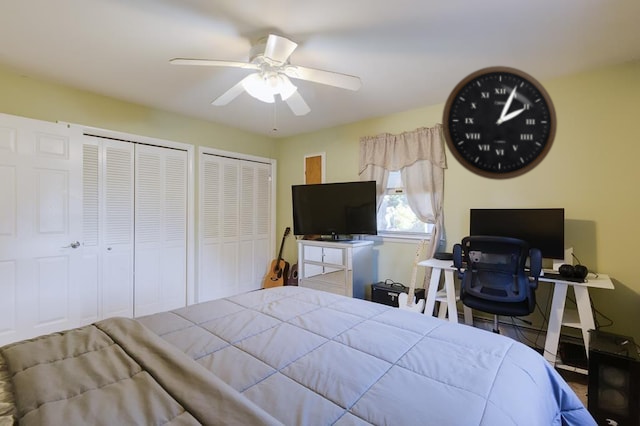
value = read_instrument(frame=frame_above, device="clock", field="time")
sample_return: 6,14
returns 2,04
